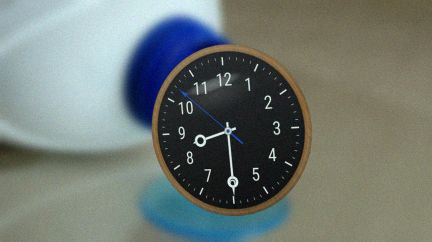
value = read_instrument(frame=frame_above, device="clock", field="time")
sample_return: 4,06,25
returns 8,29,52
